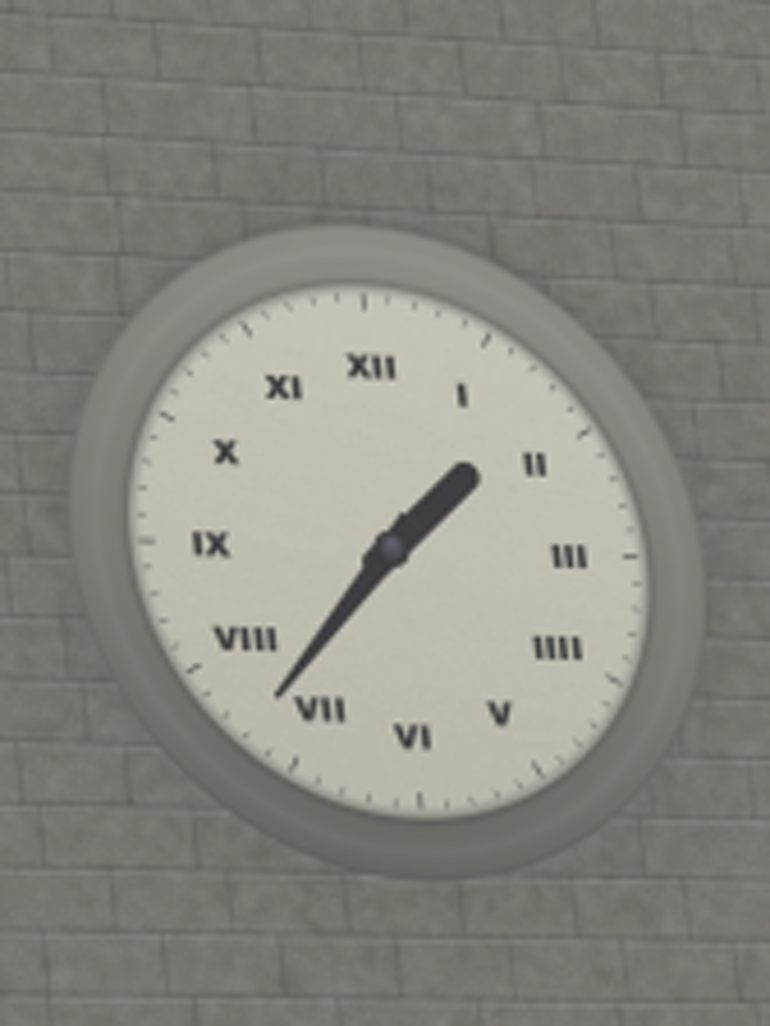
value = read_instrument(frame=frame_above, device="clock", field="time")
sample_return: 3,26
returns 1,37
